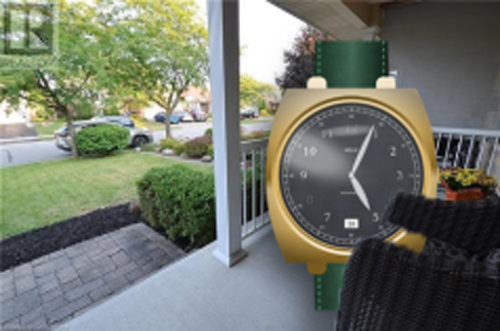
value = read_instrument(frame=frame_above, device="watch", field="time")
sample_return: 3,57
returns 5,04
